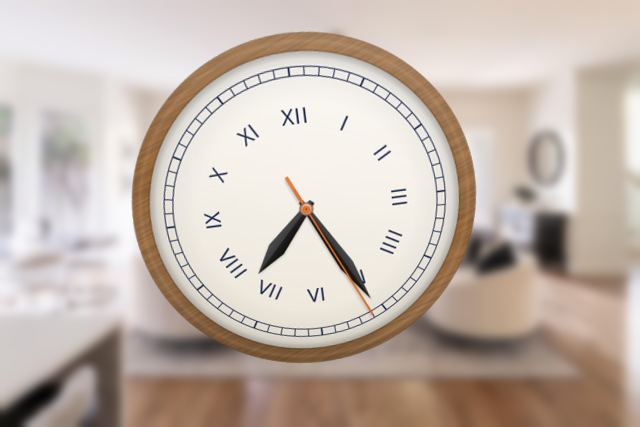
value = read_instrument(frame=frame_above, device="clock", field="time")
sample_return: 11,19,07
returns 7,25,26
